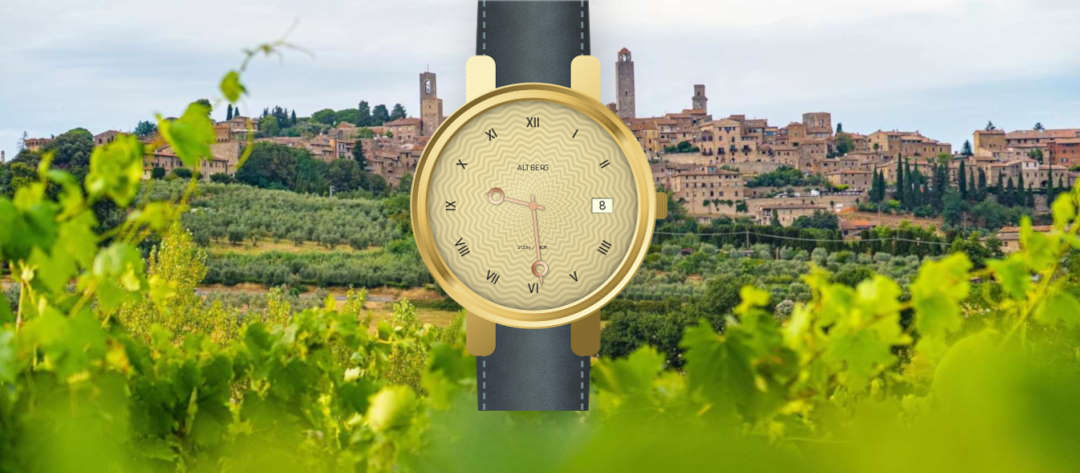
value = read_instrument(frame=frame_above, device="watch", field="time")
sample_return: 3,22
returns 9,29
